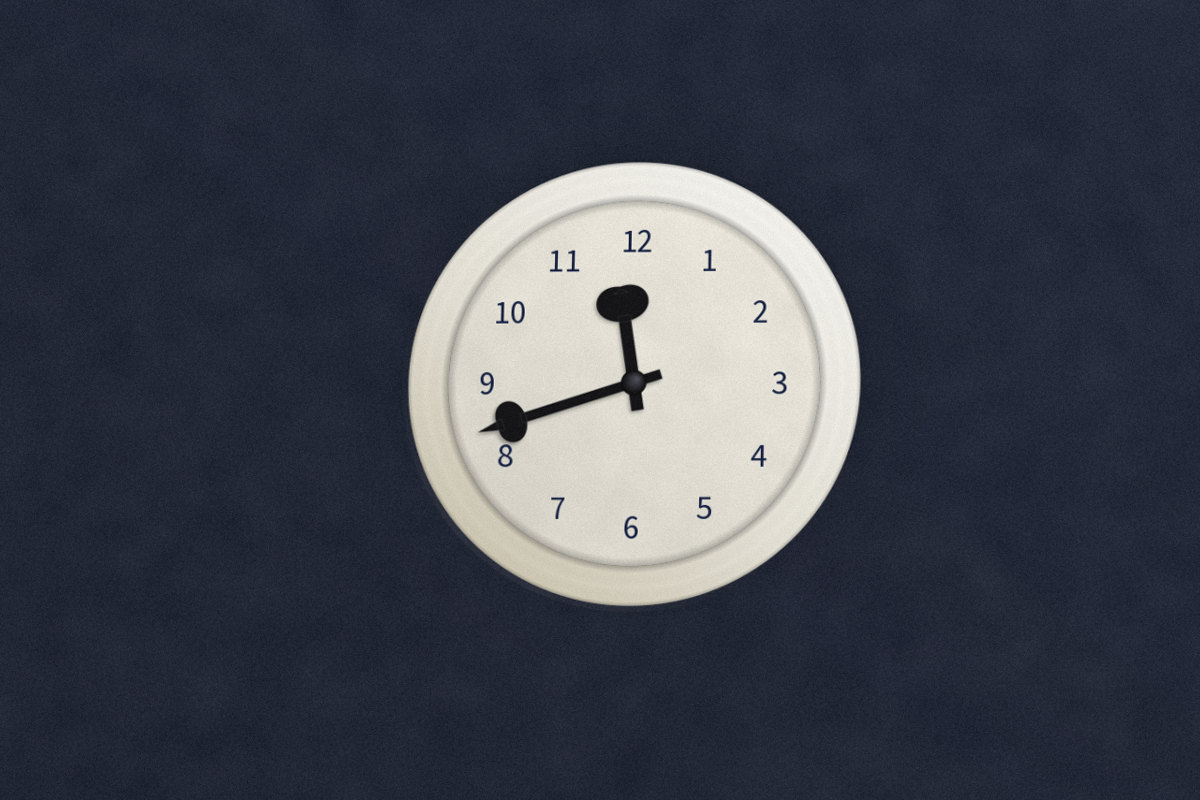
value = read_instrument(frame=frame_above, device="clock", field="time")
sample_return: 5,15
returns 11,42
